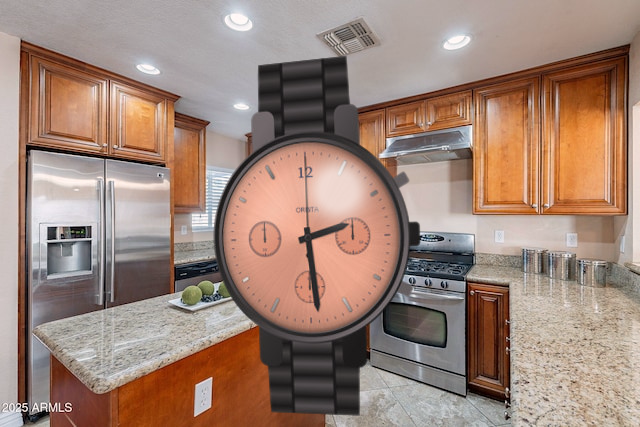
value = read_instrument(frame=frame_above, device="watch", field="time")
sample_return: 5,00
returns 2,29
